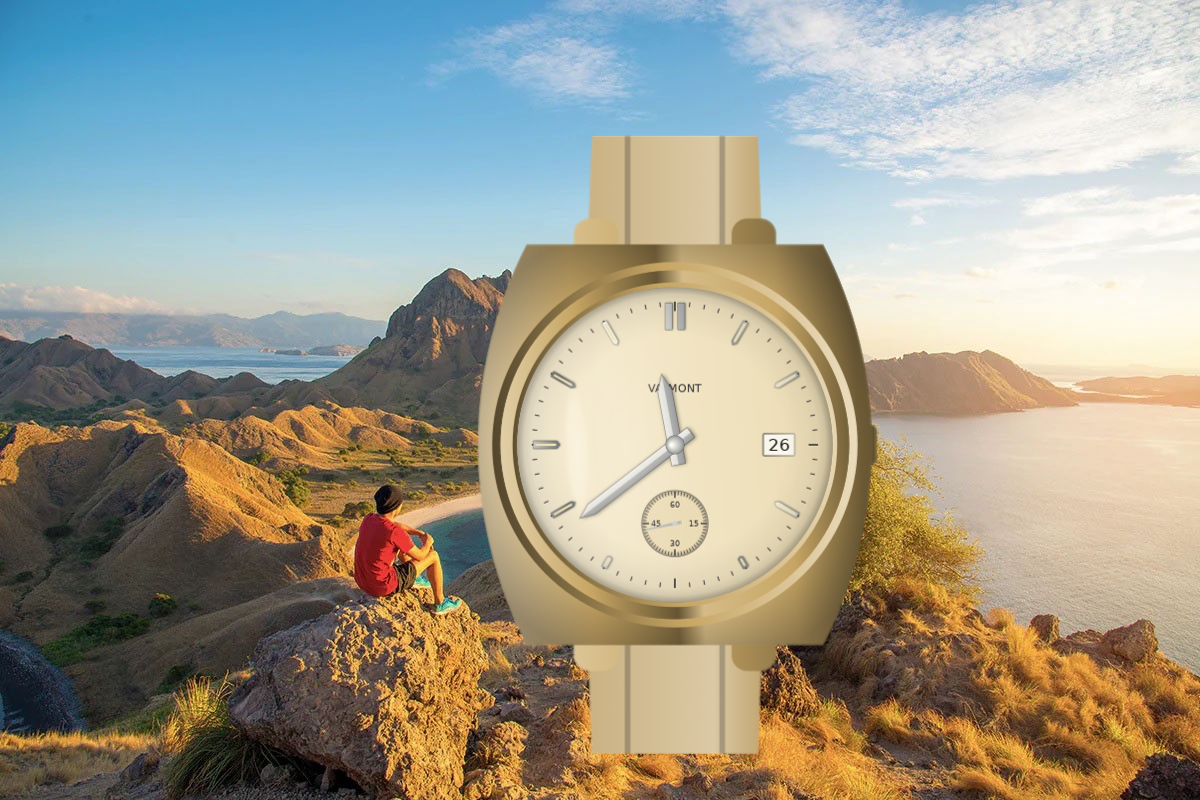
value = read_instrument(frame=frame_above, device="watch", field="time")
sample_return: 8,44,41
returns 11,38,43
